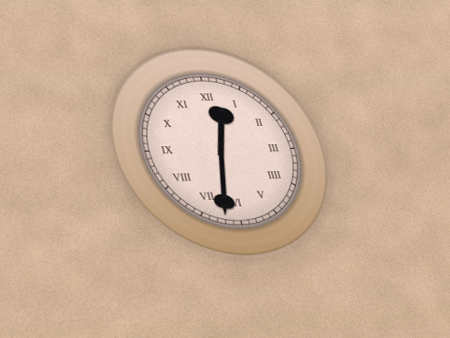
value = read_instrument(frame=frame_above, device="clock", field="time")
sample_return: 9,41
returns 12,32
